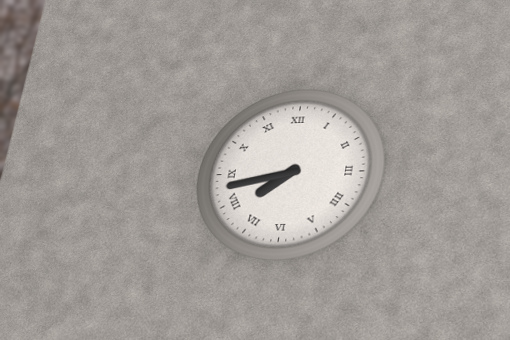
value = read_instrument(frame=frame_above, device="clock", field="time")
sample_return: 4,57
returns 7,43
